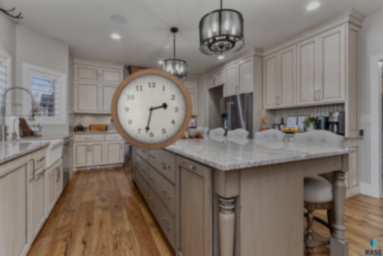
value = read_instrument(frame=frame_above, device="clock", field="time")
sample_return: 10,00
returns 2,32
